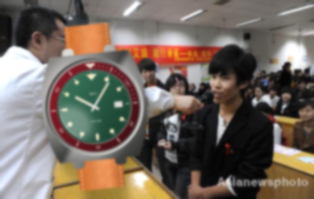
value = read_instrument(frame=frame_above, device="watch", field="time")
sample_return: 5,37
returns 10,06
